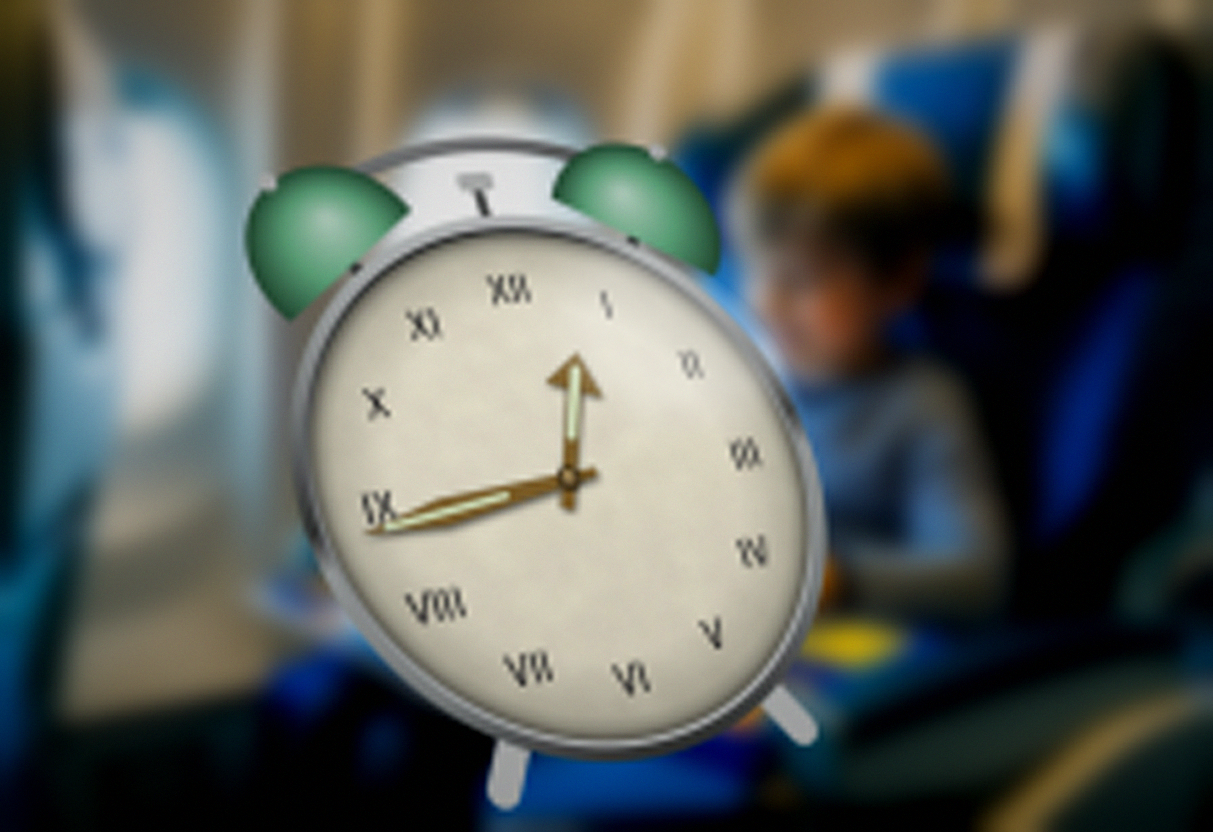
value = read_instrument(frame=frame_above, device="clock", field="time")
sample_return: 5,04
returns 12,44
